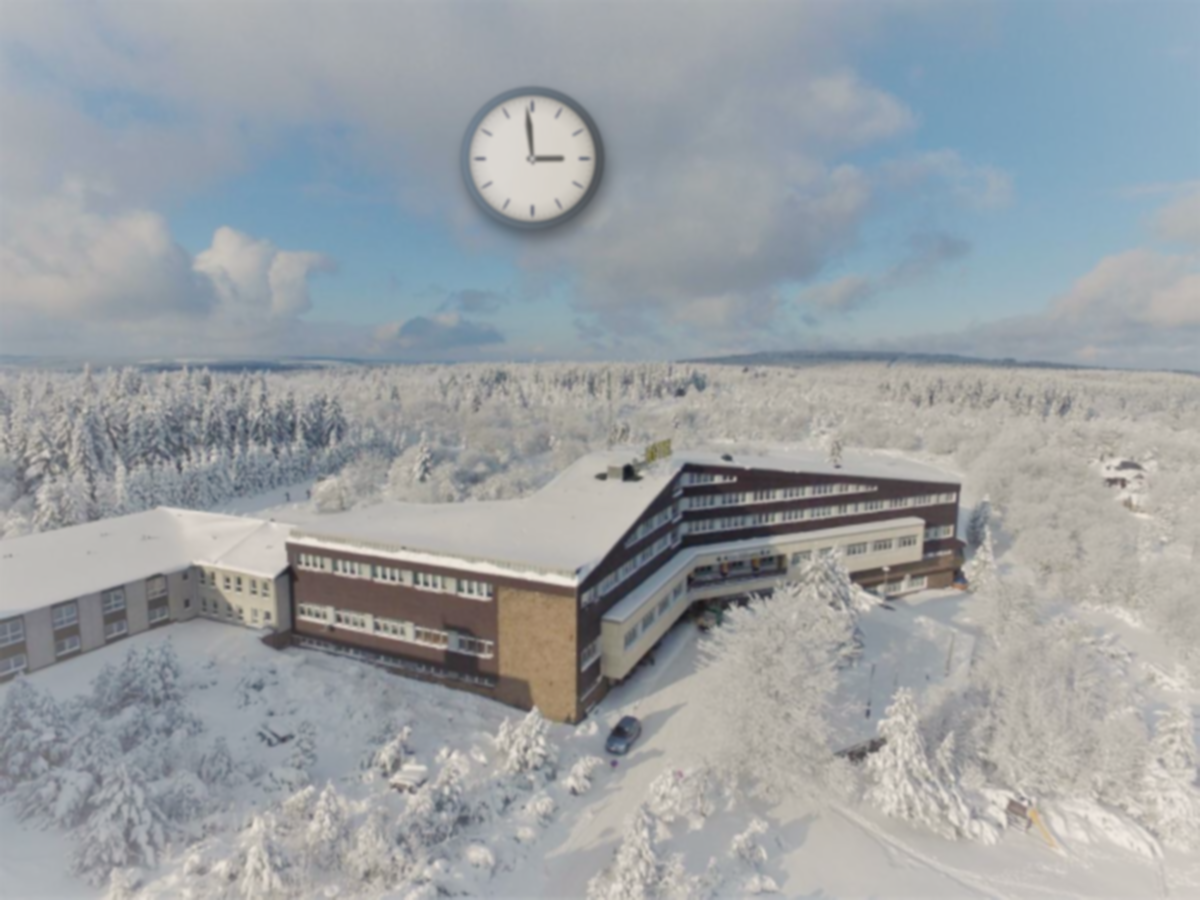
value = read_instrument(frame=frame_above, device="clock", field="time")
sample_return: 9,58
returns 2,59
